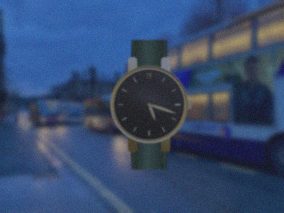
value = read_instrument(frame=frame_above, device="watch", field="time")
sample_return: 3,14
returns 5,18
